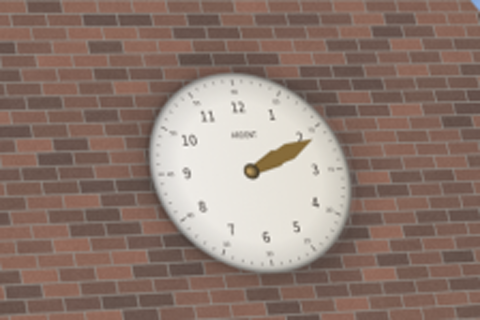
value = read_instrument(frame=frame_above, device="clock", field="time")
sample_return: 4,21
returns 2,11
